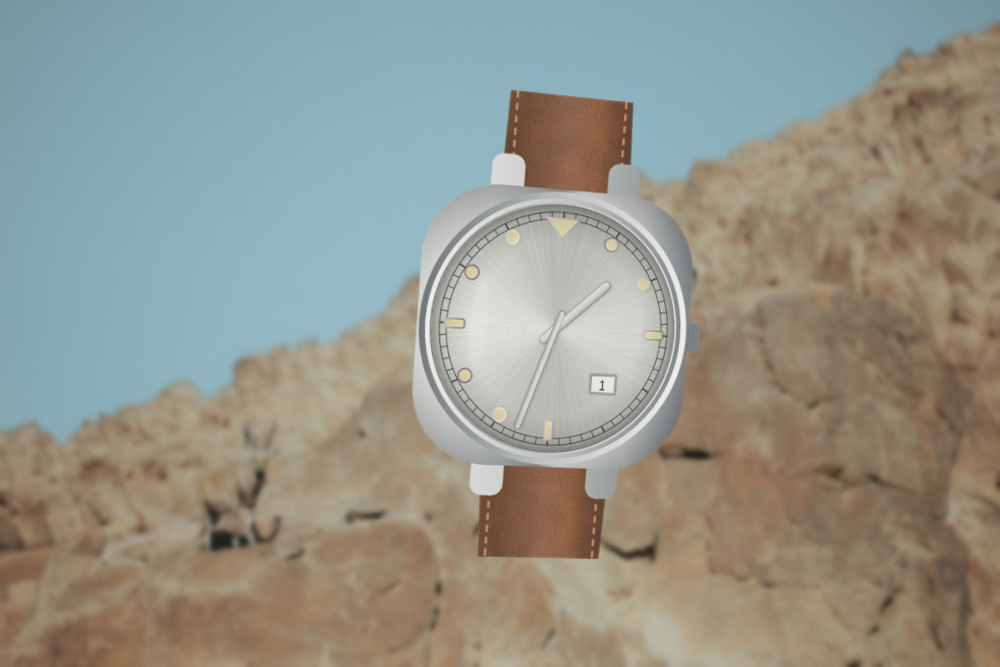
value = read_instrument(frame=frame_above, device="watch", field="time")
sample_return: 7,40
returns 1,33
